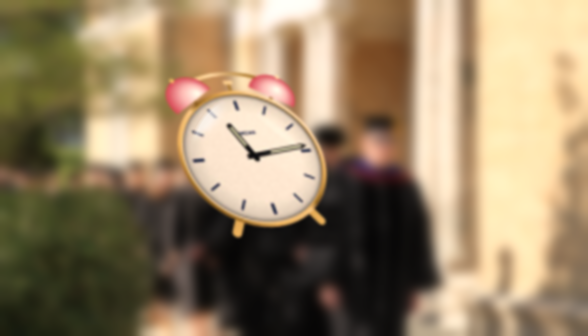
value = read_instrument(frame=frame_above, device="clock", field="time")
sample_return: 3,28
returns 11,14
